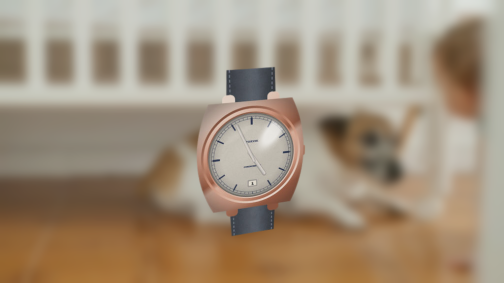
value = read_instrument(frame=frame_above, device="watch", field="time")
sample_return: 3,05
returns 4,56
